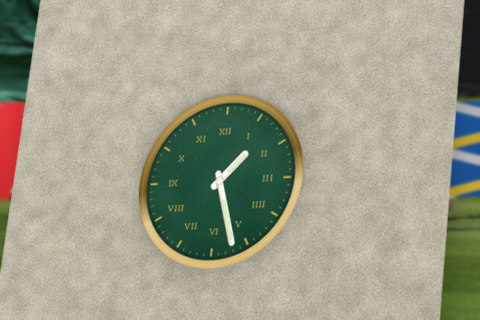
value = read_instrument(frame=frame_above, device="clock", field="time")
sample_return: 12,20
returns 1,27
